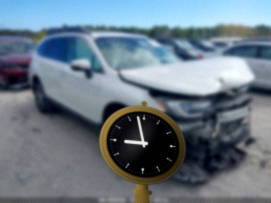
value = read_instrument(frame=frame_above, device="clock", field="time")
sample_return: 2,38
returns 8,58
